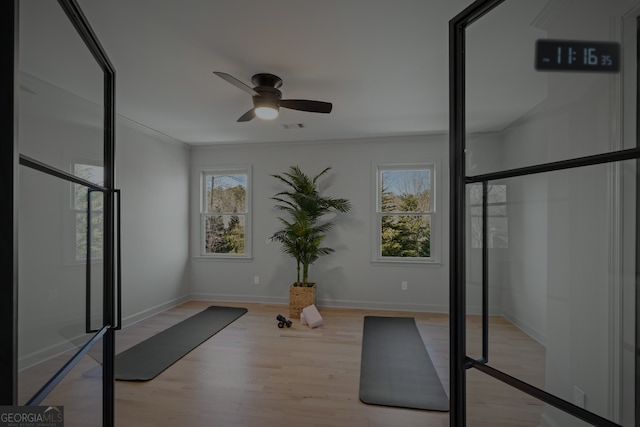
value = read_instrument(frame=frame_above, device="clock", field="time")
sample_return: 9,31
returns 11,16
